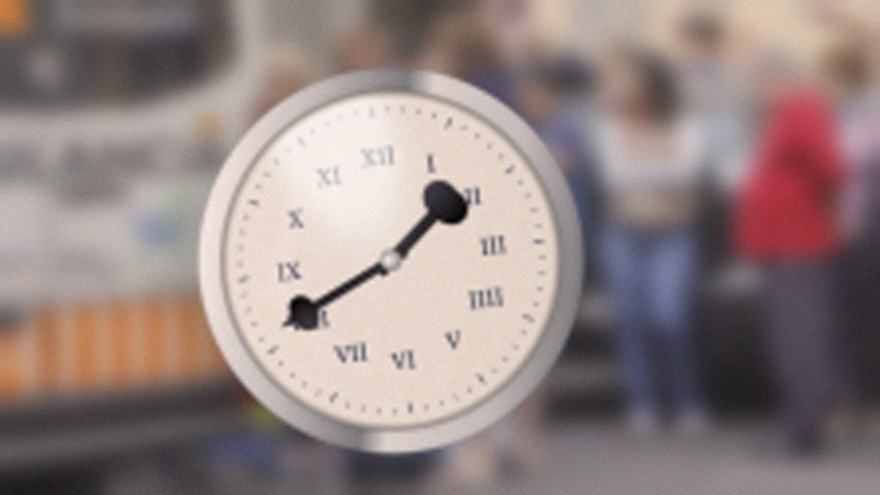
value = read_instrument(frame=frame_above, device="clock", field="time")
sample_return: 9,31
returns 1,41
